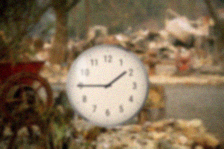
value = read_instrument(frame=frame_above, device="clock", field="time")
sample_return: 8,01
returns 1,45
